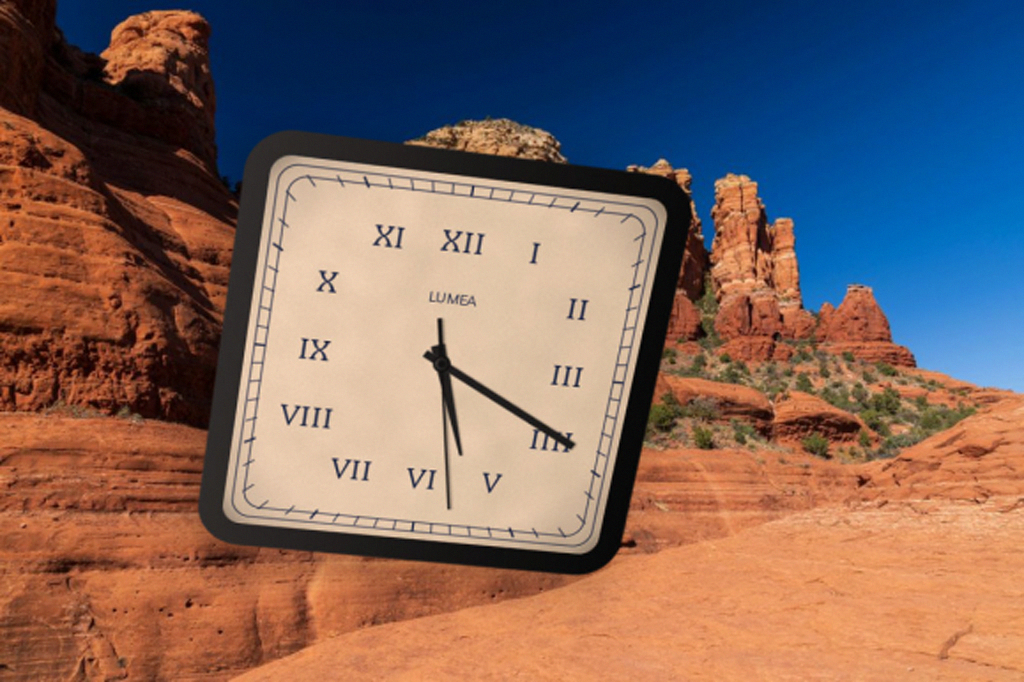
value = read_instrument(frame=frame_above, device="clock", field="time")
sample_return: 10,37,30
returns 5,19,28
